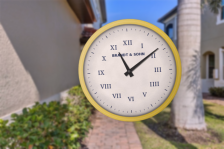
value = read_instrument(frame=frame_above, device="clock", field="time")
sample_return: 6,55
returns 11,09
